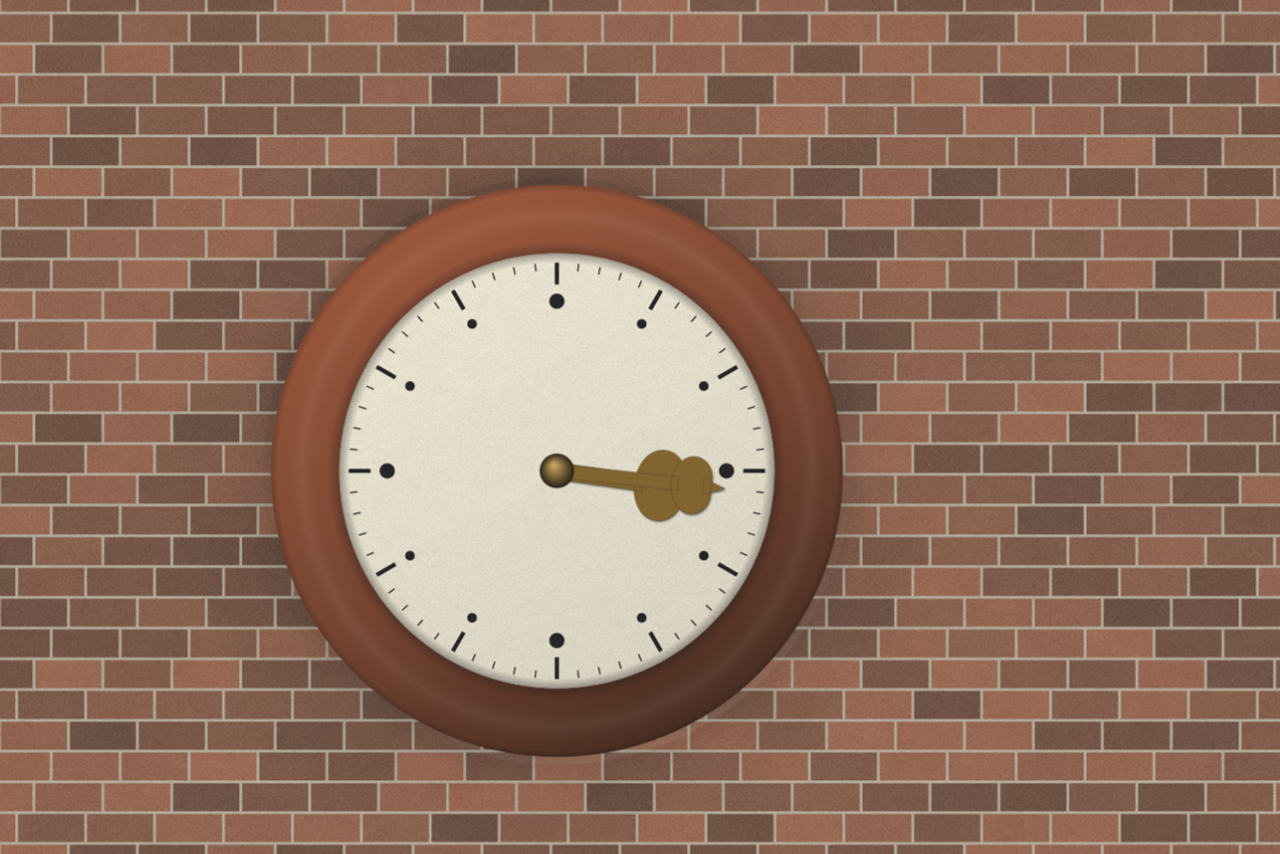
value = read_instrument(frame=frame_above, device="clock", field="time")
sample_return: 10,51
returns 3,16
